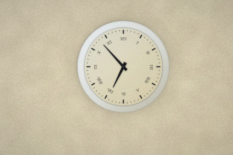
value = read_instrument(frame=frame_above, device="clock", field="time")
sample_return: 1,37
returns 6,53
